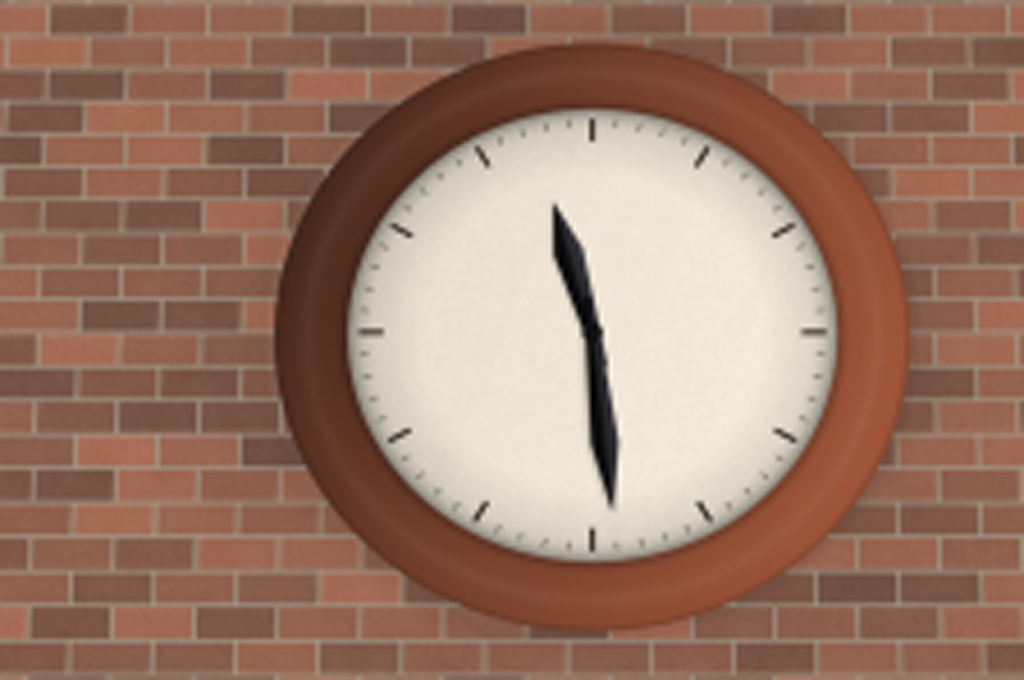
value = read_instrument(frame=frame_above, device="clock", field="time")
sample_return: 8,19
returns 11,29
